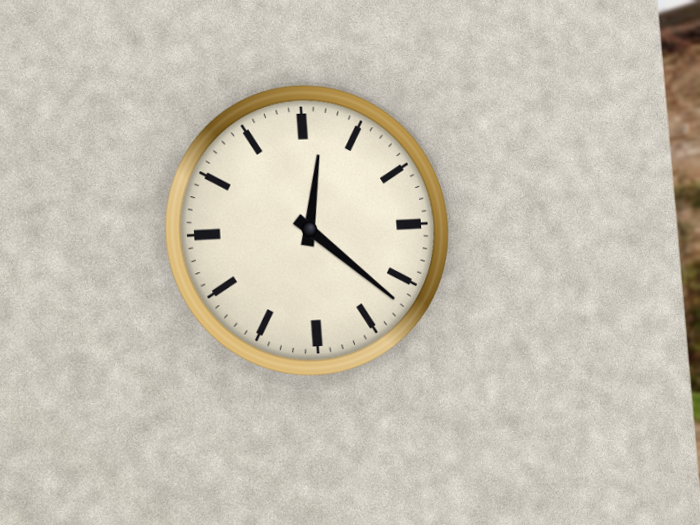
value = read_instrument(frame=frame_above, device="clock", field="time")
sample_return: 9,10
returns 12,22
